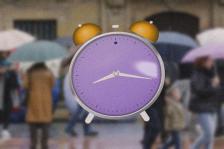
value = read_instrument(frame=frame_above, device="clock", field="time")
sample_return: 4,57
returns 8,17
